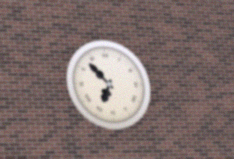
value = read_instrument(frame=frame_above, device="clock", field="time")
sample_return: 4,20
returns 6,53
